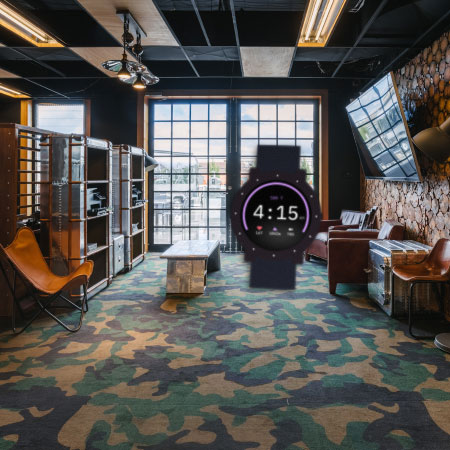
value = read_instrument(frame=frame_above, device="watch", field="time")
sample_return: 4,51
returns 4,15
